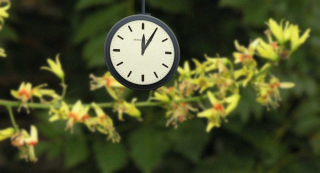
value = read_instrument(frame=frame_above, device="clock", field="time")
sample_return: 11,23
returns 12,05
